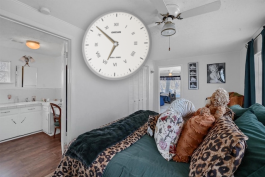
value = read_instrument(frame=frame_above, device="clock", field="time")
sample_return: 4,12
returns 6,52
